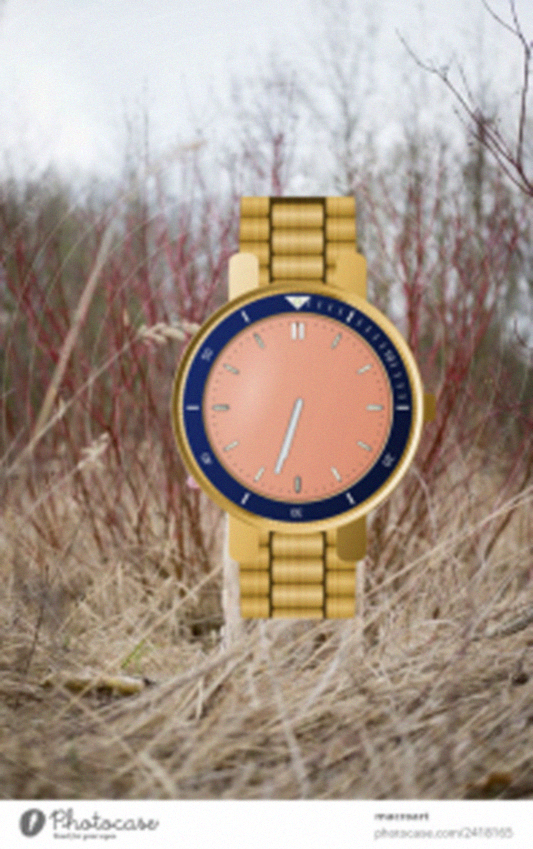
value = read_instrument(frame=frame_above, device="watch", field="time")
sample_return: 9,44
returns 6,33
